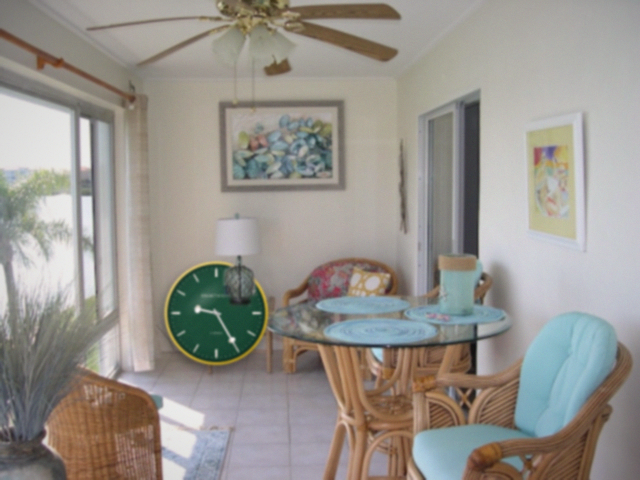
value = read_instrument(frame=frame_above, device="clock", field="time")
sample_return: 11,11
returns 9,25
